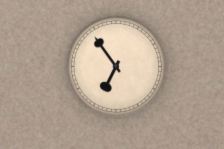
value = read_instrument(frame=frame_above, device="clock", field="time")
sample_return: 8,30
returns 6,54
